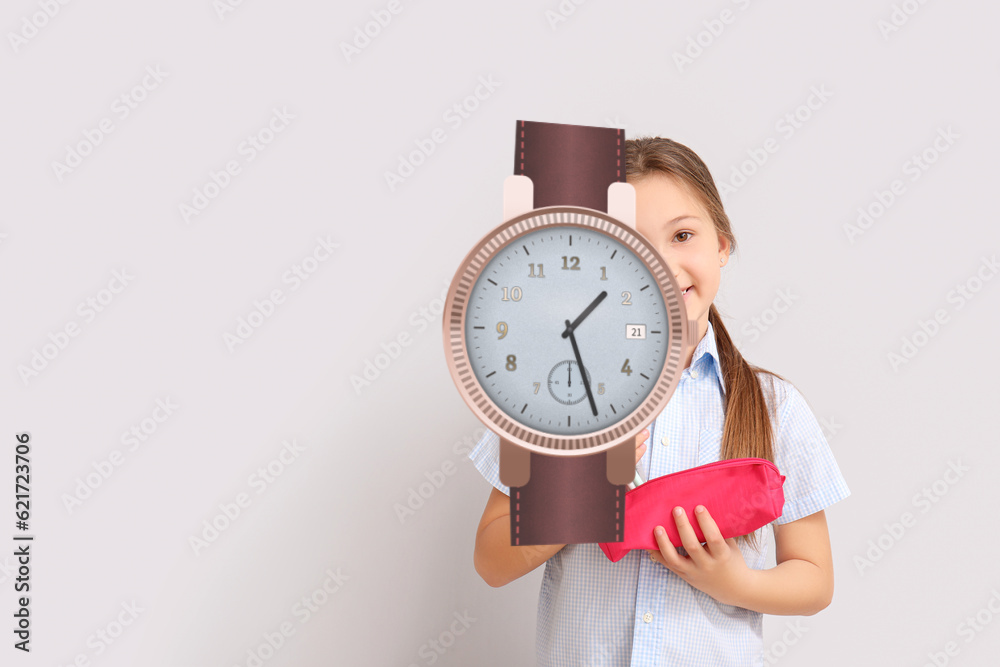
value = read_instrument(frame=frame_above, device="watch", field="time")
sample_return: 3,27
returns 1,27
